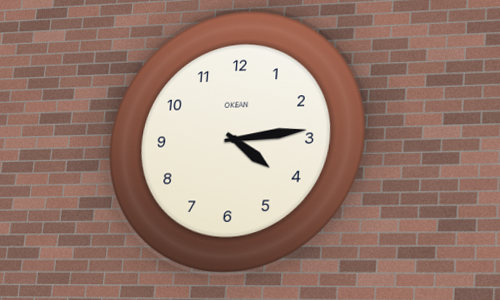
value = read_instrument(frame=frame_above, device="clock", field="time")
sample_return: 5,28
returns 4,14
